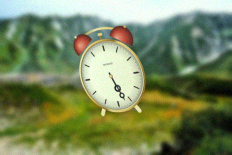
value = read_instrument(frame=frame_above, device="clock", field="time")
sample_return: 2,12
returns 5,27
